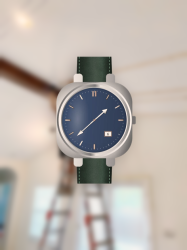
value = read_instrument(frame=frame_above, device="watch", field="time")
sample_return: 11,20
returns 1,38
